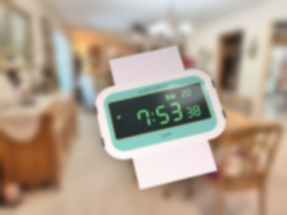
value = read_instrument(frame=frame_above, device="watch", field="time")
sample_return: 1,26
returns 7,53
